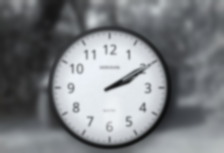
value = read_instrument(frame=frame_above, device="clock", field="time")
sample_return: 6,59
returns 2,10
